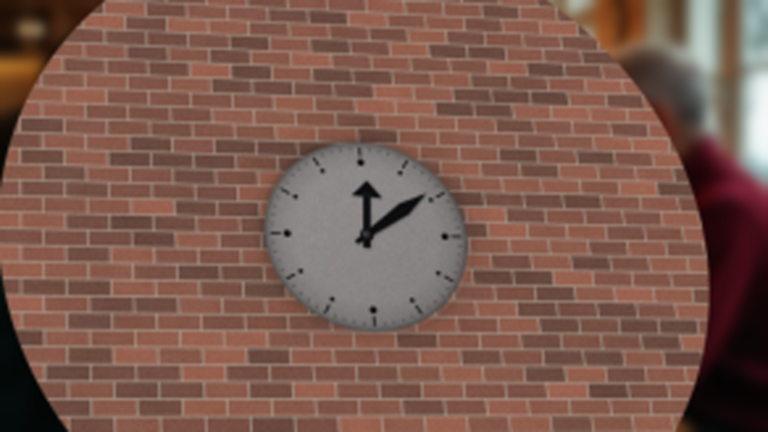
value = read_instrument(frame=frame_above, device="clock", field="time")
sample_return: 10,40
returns 12,09
